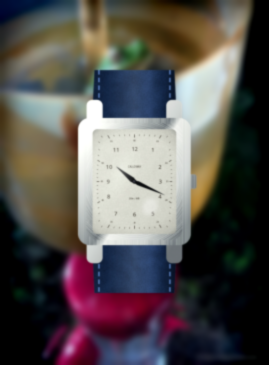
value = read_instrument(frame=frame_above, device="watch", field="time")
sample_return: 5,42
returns 10,19
